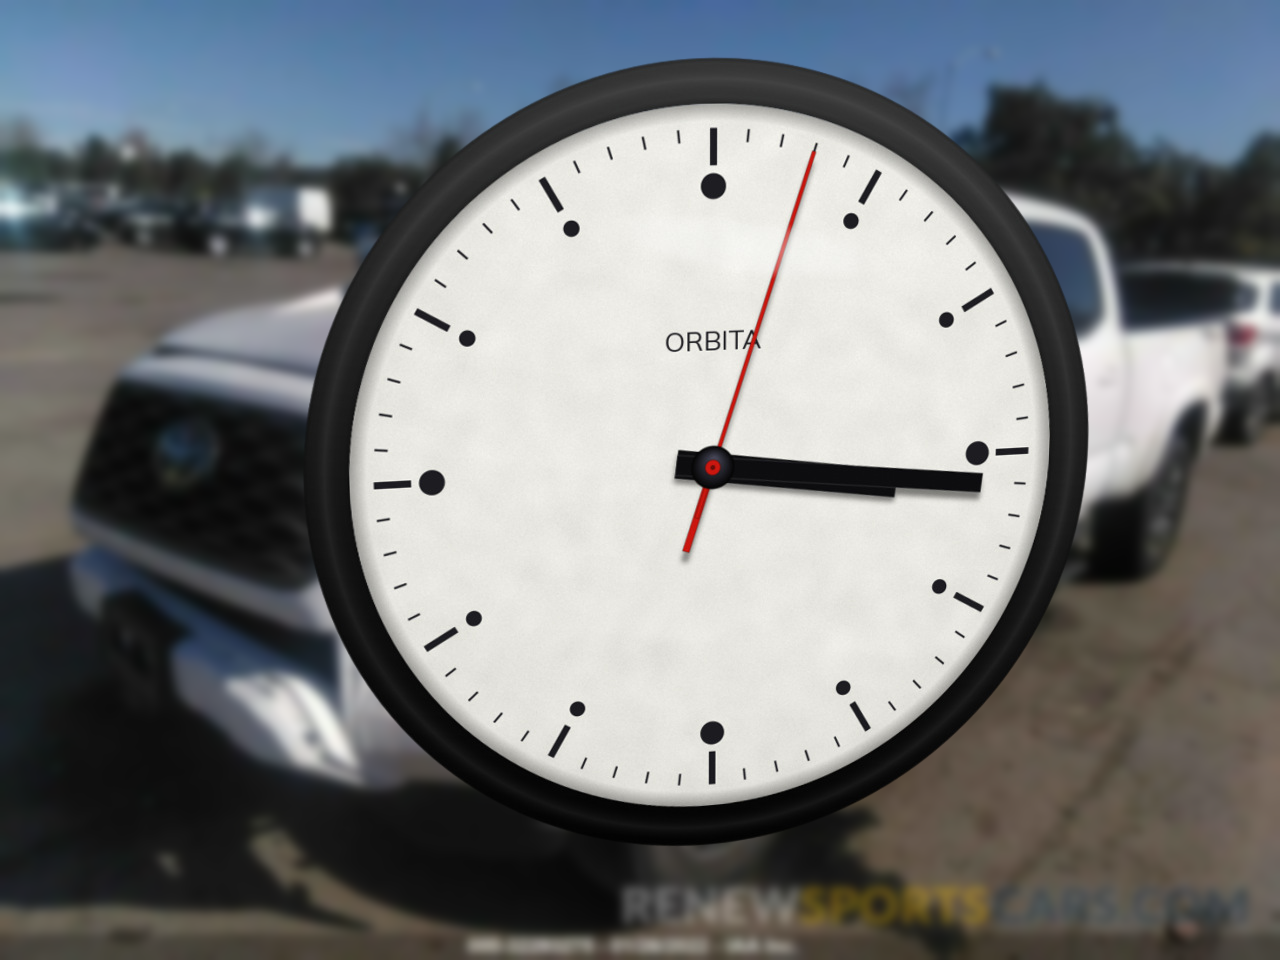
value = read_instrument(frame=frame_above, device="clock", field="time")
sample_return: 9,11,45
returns 3,16,03
